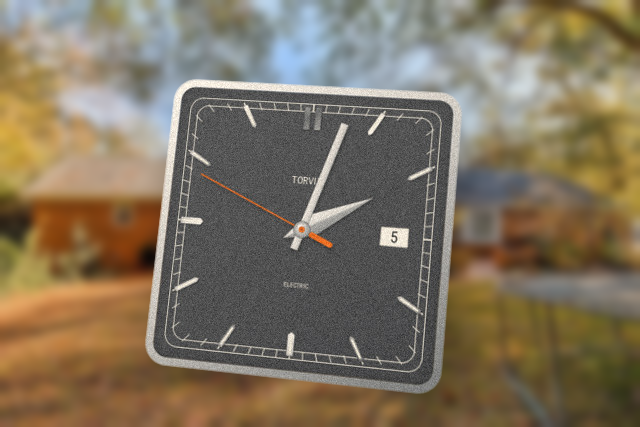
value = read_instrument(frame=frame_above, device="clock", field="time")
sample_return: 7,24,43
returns 2,02,49
